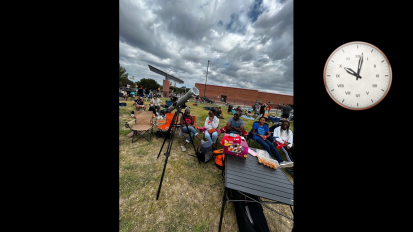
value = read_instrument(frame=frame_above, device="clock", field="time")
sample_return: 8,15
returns 10,02
